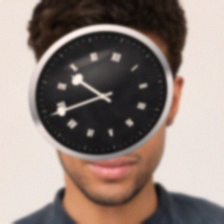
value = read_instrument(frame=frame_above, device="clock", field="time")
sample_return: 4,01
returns 9,39
